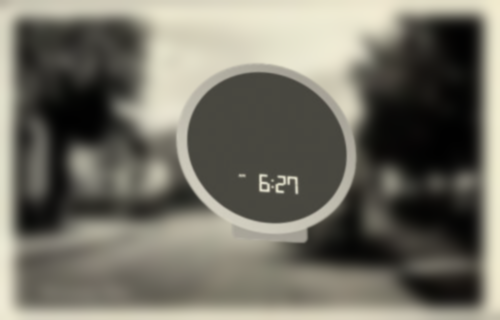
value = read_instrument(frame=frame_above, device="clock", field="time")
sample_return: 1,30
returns 6,27
